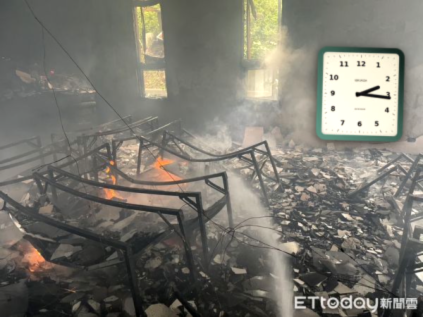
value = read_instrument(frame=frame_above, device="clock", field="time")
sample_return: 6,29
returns 2,16
